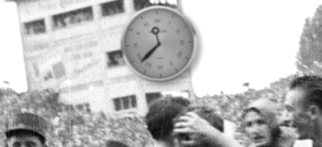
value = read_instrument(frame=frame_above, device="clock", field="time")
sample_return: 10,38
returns 11,38
